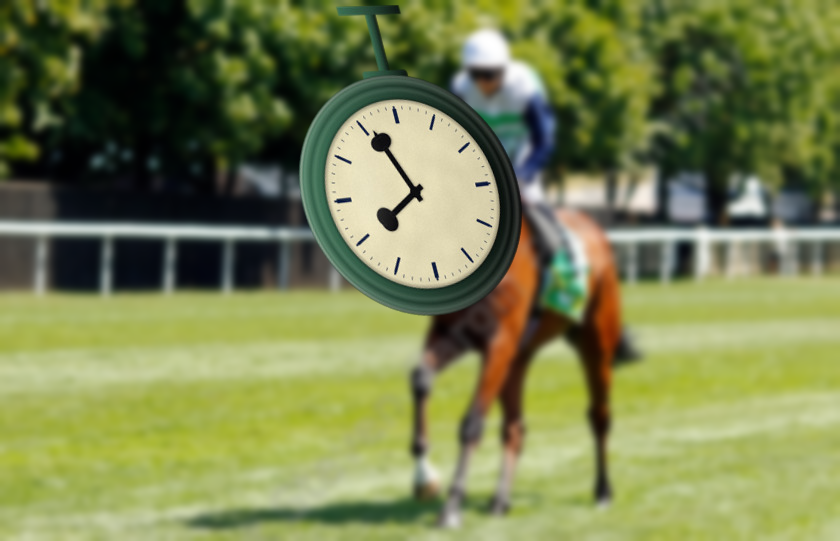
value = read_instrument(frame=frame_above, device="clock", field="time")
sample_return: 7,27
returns 7,56
